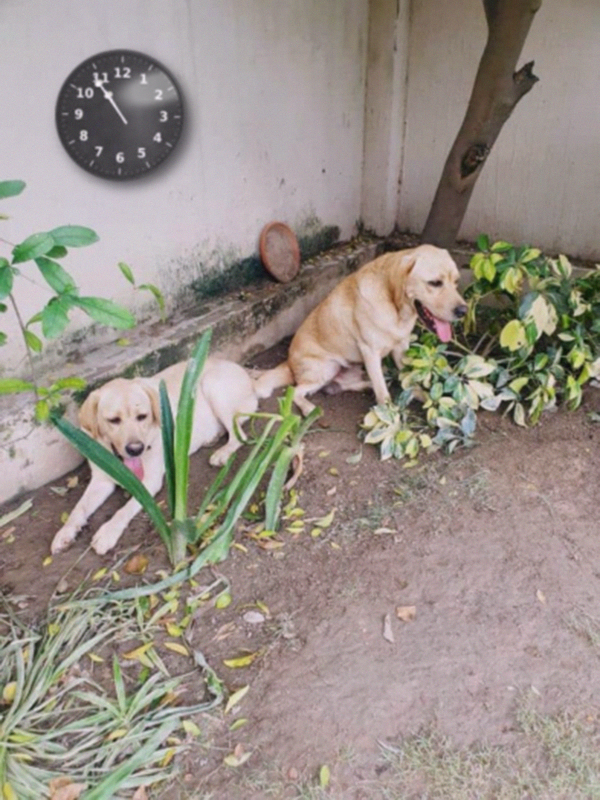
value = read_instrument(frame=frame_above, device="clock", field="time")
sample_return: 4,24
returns 10,54
